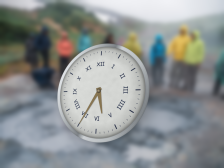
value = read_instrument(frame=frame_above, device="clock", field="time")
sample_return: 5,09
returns 5,35
